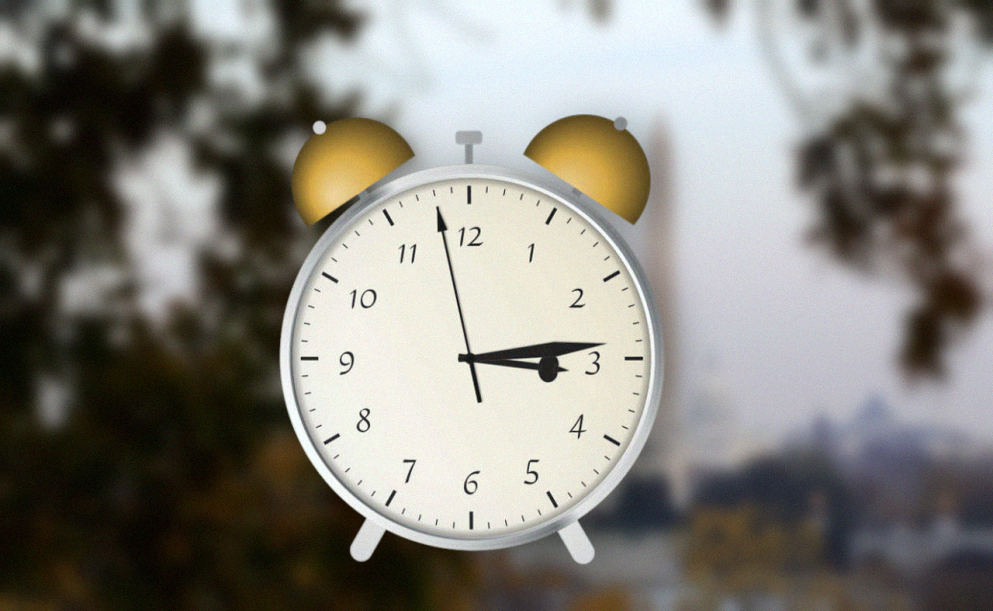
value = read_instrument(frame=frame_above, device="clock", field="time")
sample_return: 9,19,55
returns 3,13,58
